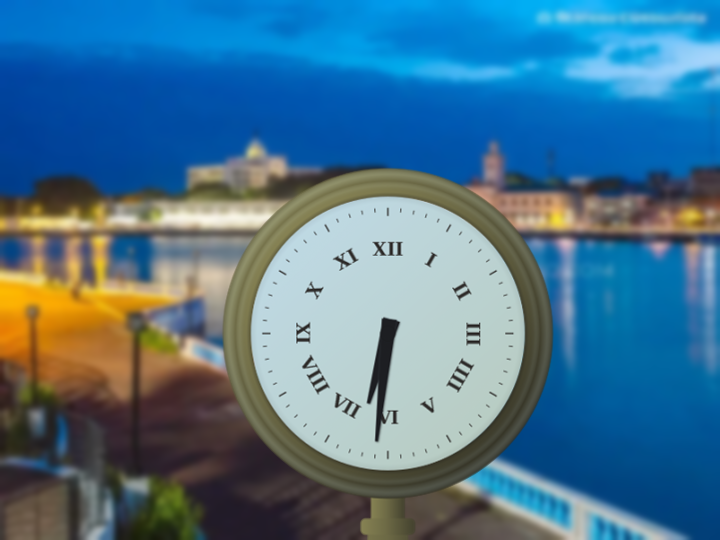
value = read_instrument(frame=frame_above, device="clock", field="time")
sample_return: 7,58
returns 6,31
